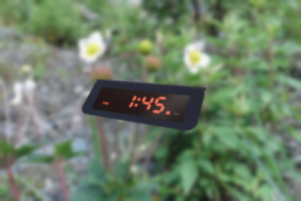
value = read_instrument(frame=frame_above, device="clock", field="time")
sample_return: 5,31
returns 1,45
